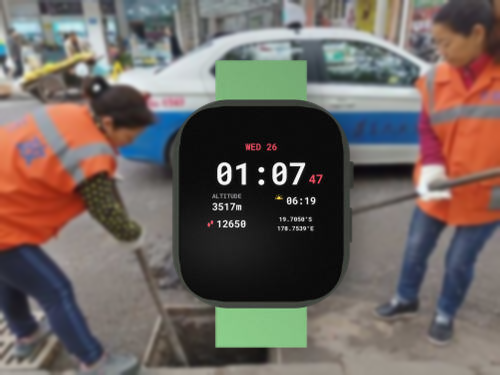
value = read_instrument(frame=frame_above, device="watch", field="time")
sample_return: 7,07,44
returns 1,07,47
